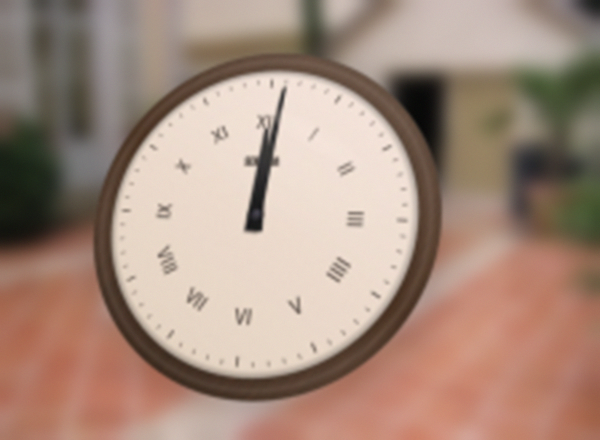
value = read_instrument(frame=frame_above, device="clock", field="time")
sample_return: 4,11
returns 12,01
